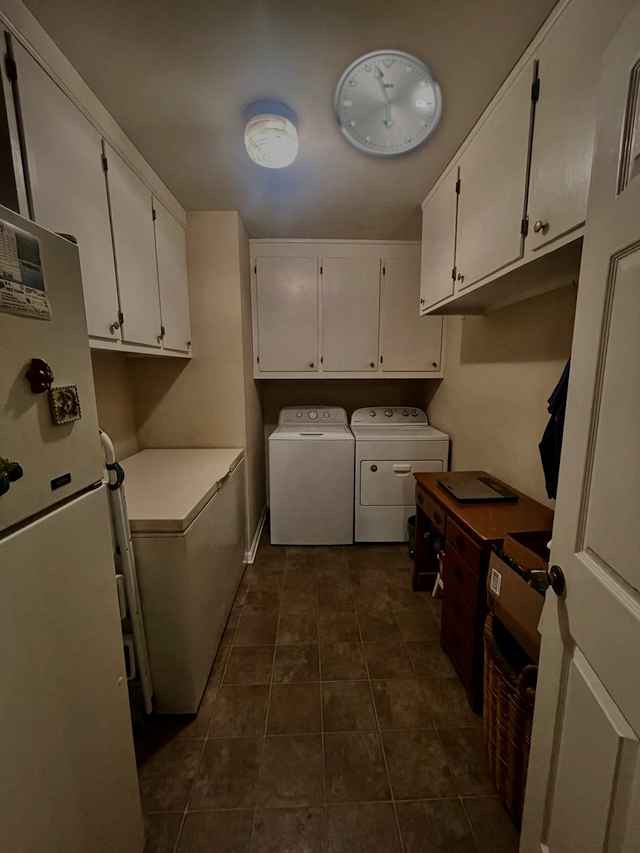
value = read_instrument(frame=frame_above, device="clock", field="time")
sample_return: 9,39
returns 5,57
